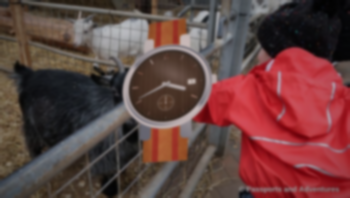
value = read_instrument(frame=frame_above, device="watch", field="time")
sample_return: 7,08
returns 3,41
